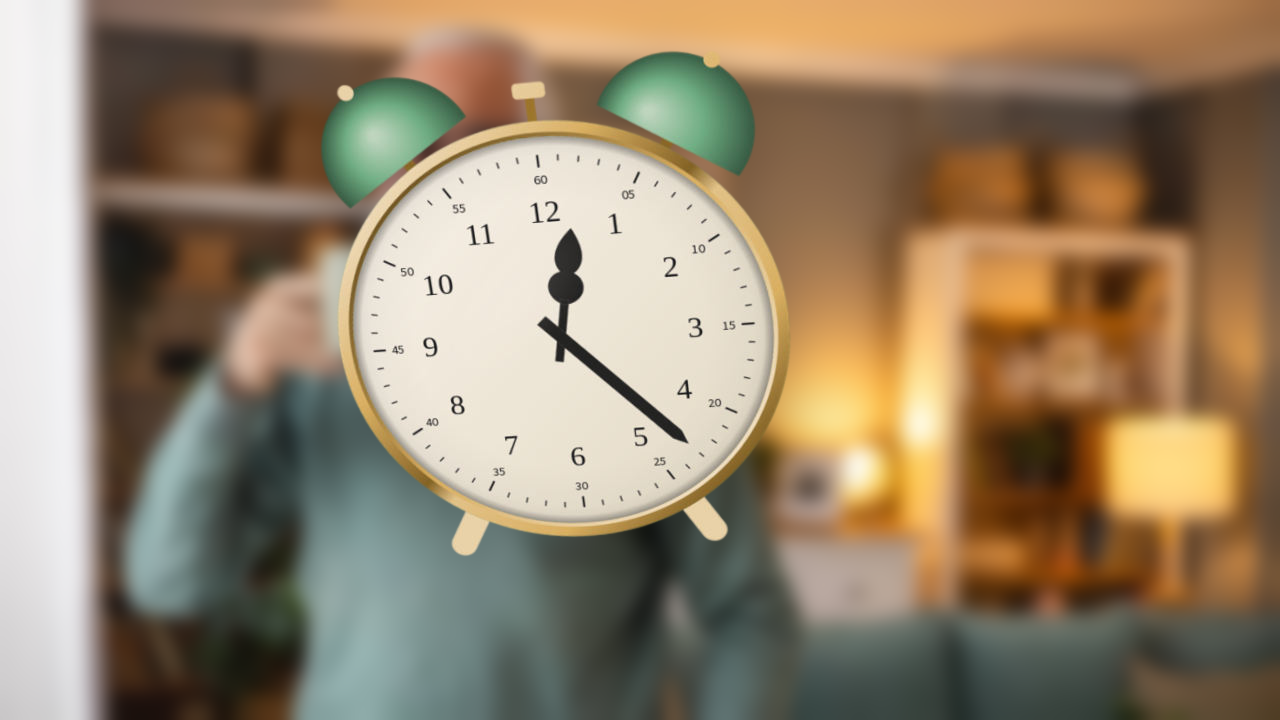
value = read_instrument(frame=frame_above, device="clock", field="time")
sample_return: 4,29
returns 12,23
